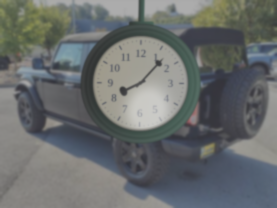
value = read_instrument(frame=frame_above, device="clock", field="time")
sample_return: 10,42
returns 8,07
